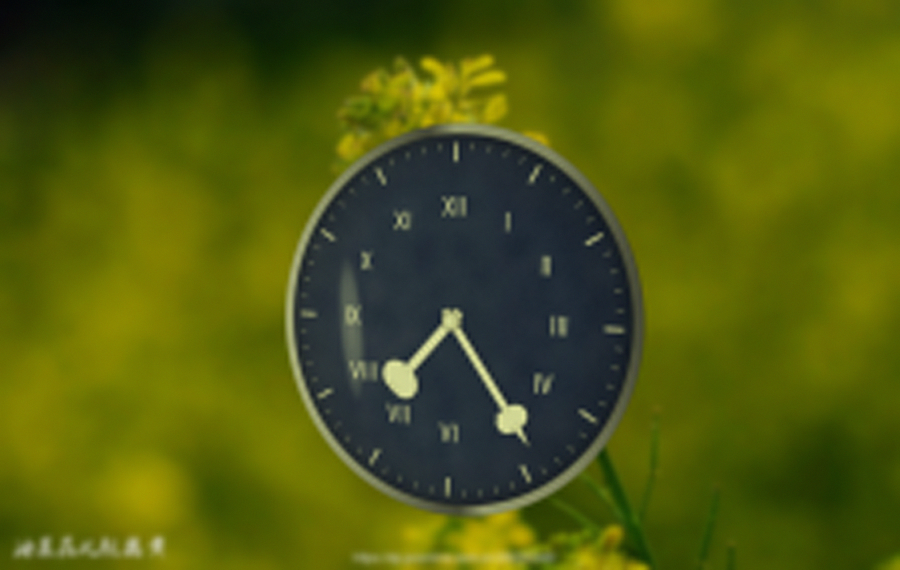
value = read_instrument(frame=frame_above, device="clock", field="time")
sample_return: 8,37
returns 7,24
